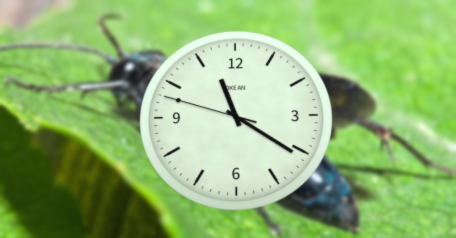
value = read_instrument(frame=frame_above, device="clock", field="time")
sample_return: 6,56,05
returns 11,20,48
